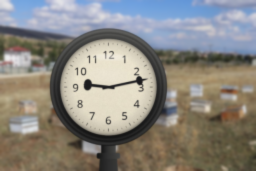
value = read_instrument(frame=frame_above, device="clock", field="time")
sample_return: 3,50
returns 9,13
